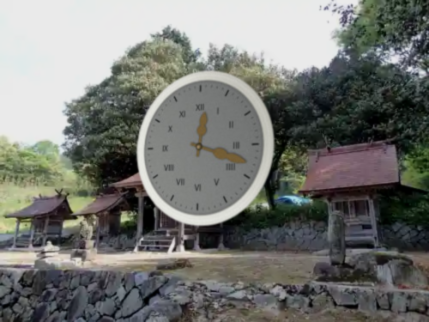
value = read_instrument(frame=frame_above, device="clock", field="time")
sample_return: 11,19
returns 12,18
